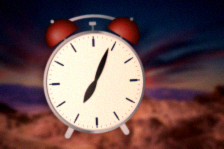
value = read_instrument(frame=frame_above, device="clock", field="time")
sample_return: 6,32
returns 7,04
